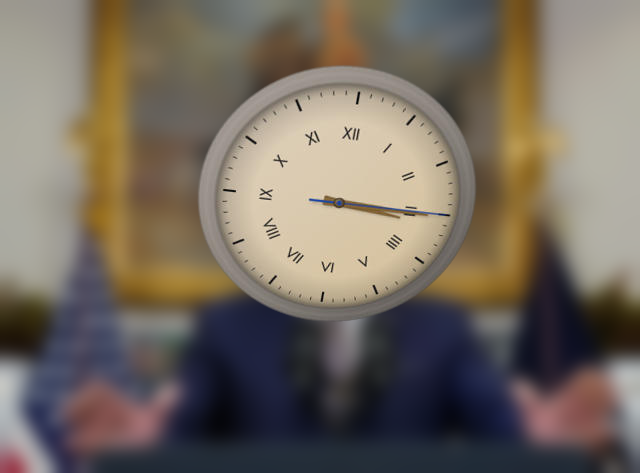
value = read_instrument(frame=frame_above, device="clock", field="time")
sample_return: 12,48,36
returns 3,15,15
